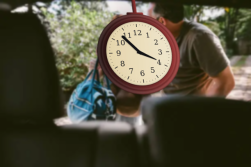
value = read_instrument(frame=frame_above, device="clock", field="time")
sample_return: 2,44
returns 3,53
